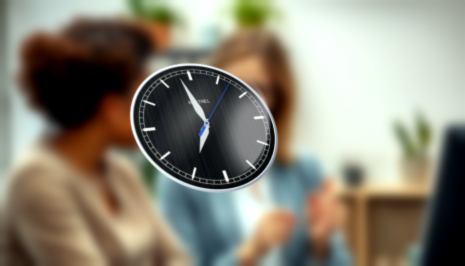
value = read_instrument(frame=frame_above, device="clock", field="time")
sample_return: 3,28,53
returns 6,58,07
